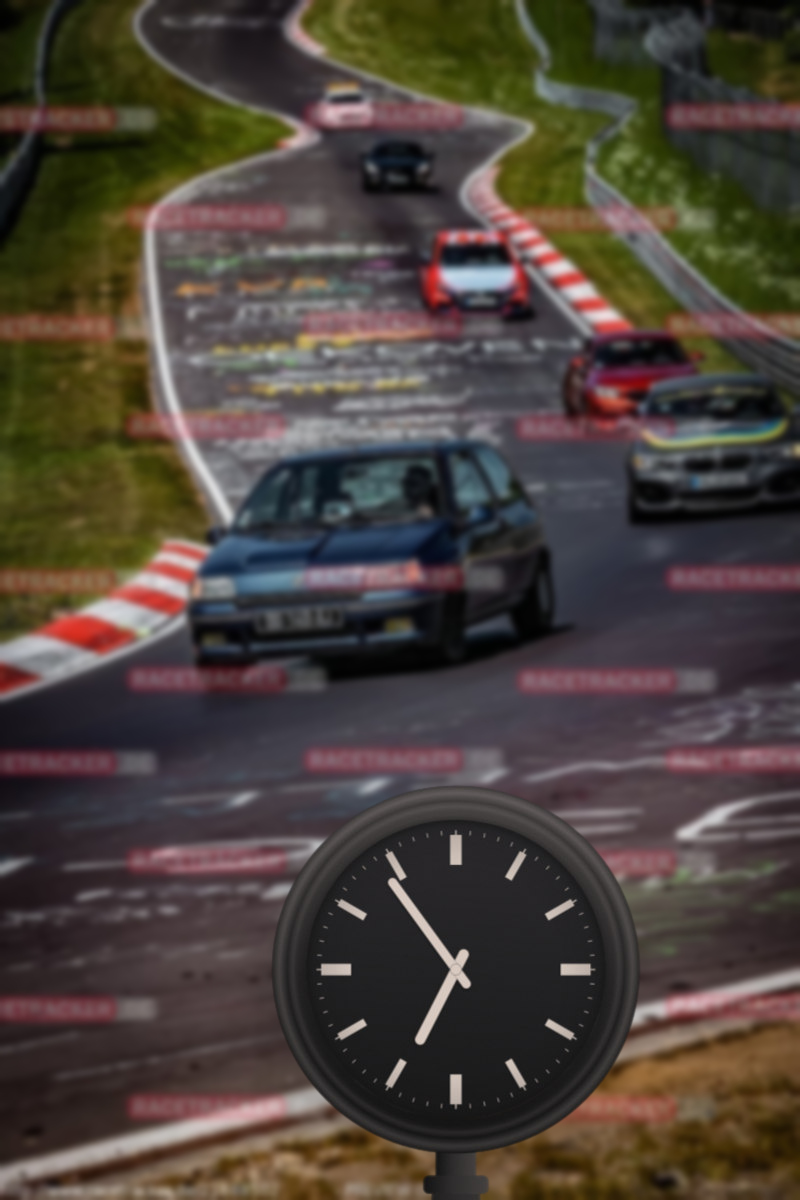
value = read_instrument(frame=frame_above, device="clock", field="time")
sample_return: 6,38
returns 6,54
